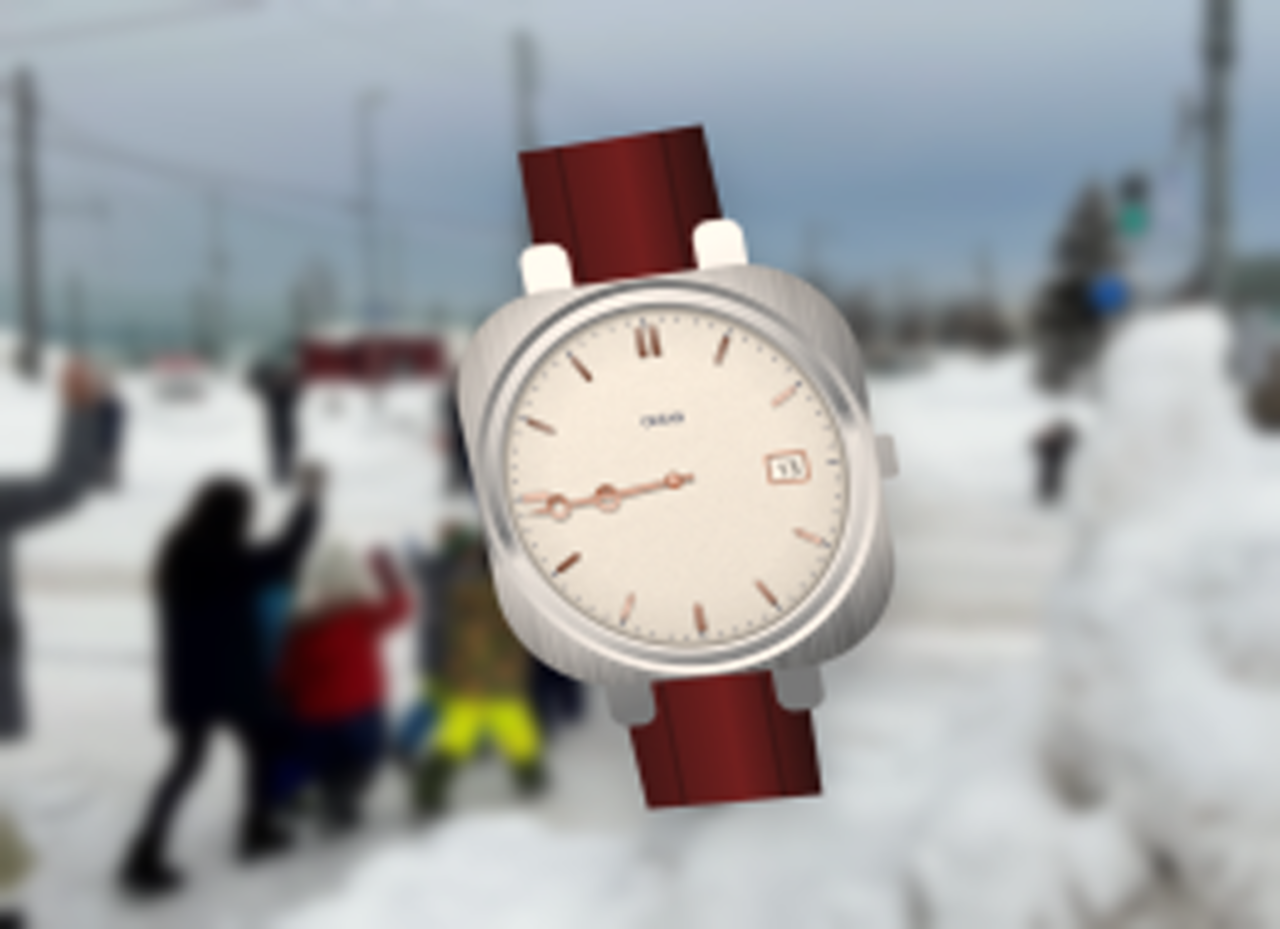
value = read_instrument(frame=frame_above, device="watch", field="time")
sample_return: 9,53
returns 8,44
